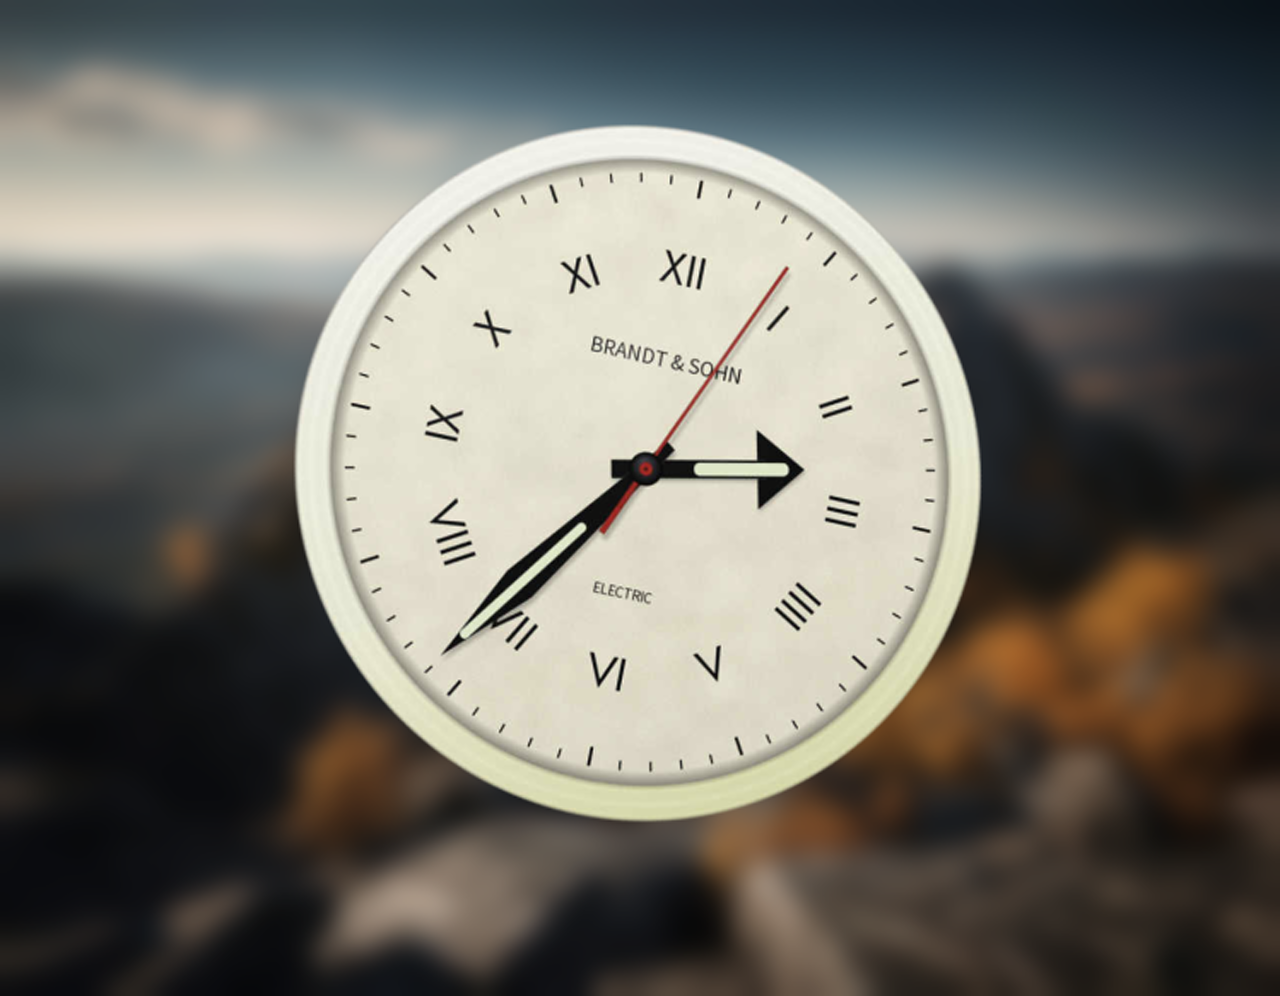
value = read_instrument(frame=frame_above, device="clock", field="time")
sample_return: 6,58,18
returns 2,36,04
